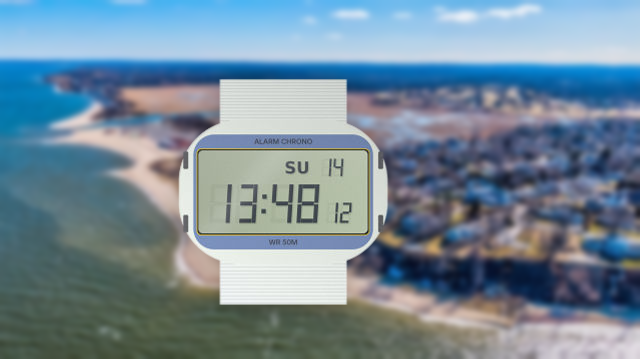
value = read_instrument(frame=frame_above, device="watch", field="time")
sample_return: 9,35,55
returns 13,48,12
